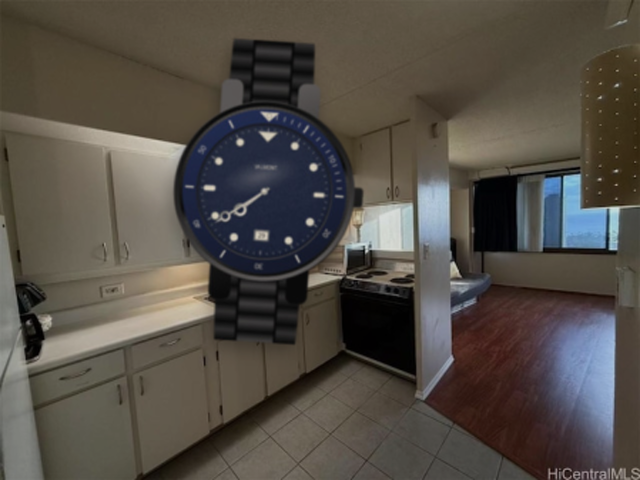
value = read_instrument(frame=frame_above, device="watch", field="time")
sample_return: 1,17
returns 7,39
